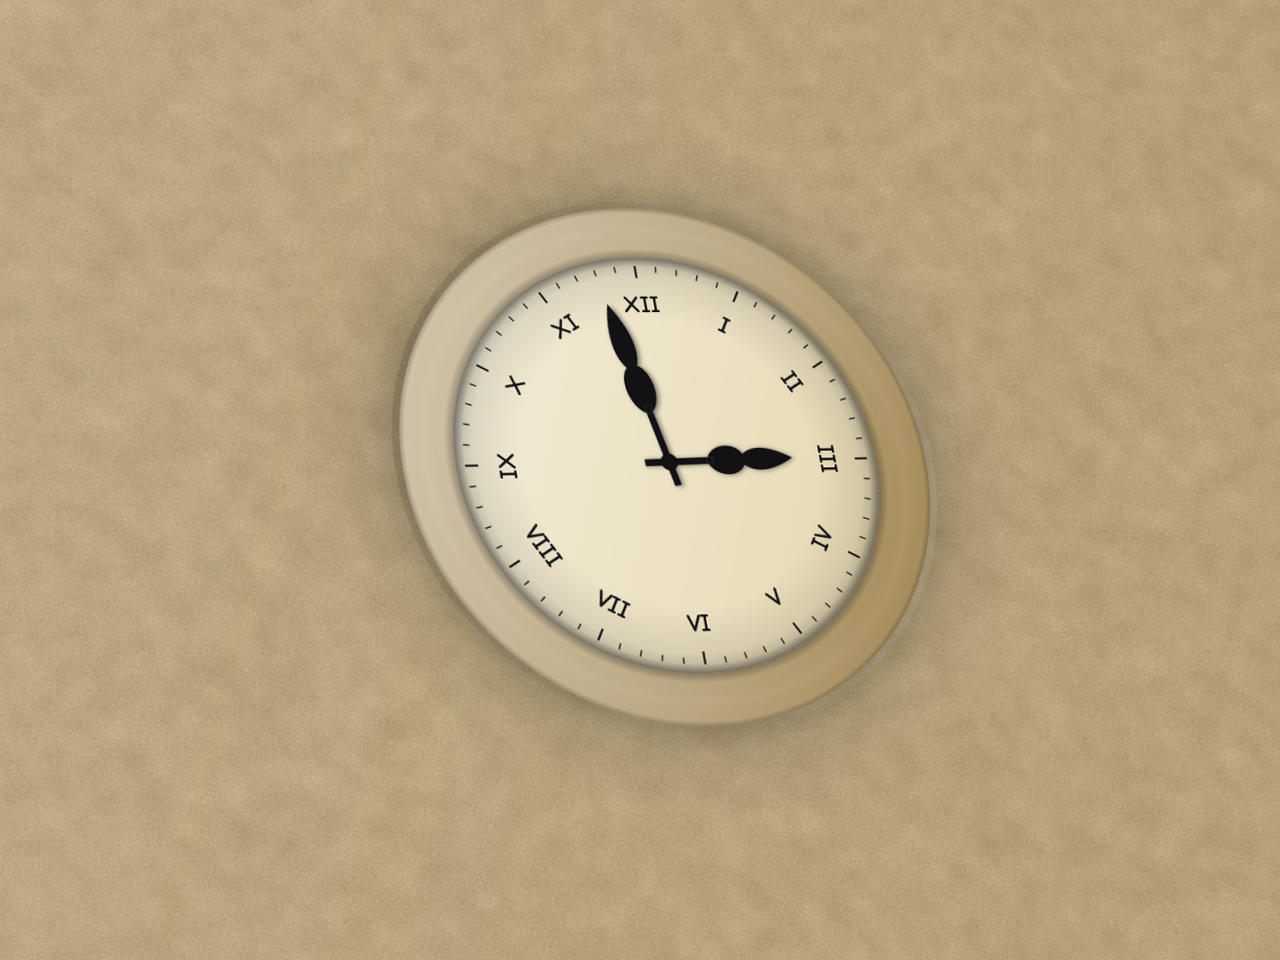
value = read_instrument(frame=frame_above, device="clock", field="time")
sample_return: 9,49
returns 2,58
